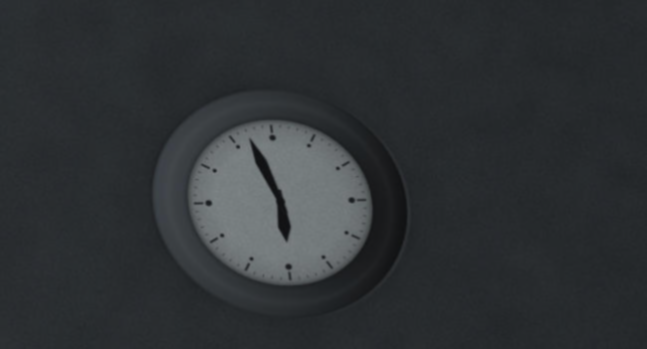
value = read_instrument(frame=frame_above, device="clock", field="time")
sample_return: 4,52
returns 5,57
